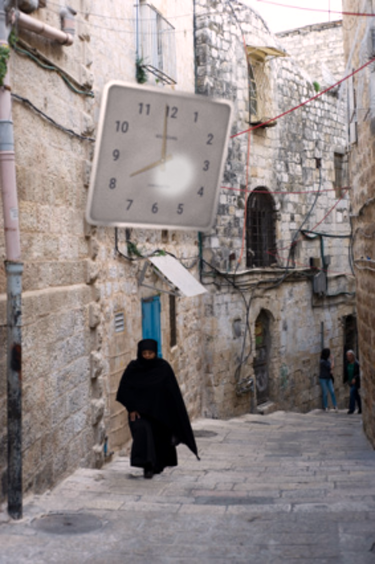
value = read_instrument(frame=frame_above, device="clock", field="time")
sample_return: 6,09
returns 7,59
